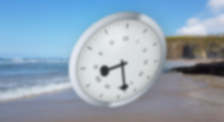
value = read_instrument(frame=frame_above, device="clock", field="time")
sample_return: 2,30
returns 8,28
